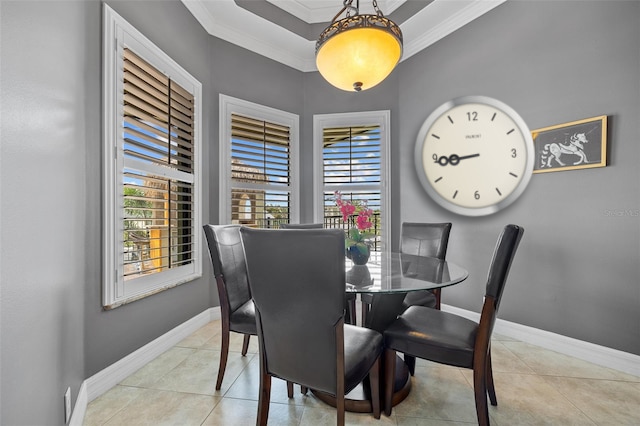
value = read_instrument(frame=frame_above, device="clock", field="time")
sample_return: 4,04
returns 8,44
